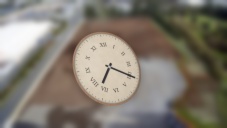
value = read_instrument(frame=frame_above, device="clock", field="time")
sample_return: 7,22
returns 7,20
